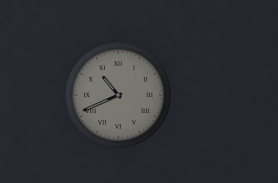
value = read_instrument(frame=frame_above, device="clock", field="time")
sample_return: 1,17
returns 10,41
